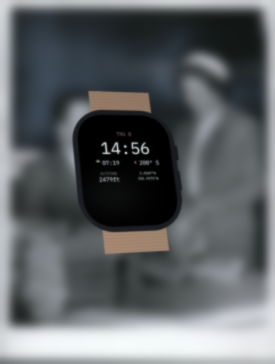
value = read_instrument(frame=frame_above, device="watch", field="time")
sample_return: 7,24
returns 14,56
